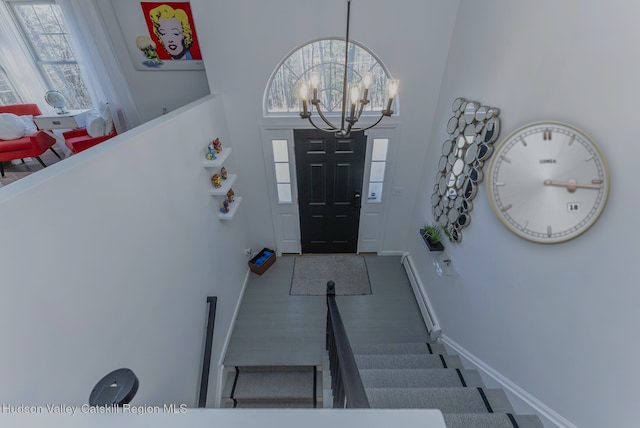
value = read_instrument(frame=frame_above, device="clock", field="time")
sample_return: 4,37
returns 3,16
